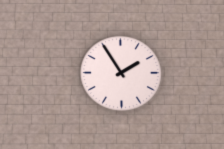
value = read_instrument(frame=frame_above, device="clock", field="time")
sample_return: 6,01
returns 1,55
